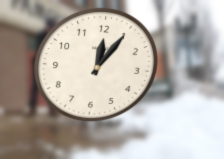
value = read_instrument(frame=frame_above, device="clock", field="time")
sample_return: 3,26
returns 12,05
